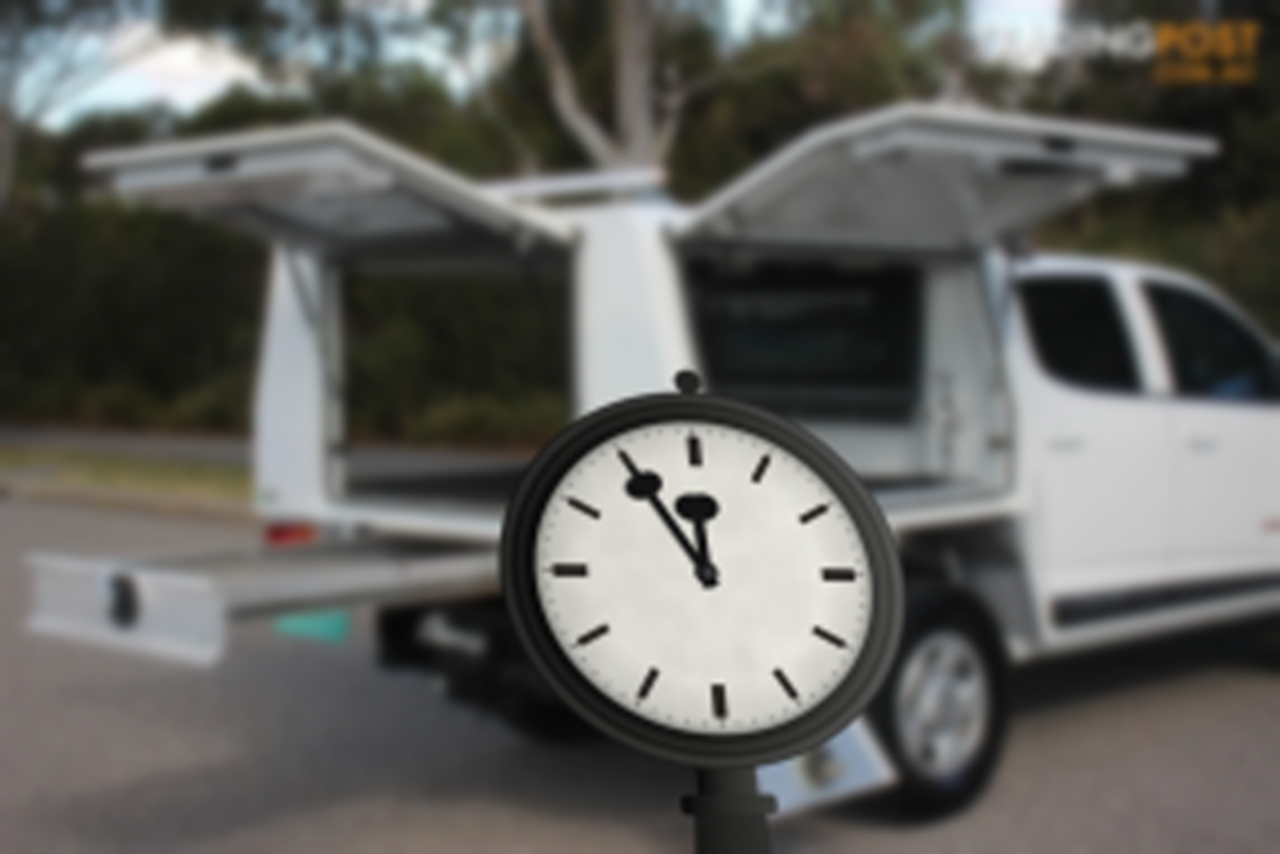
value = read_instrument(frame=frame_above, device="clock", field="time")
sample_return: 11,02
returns 11,55
